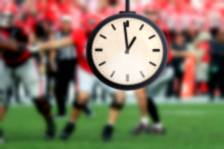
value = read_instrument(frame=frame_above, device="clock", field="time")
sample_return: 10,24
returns 12,59
